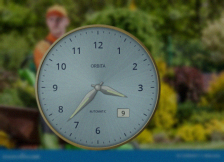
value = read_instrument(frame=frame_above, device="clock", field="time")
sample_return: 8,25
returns 3,37
